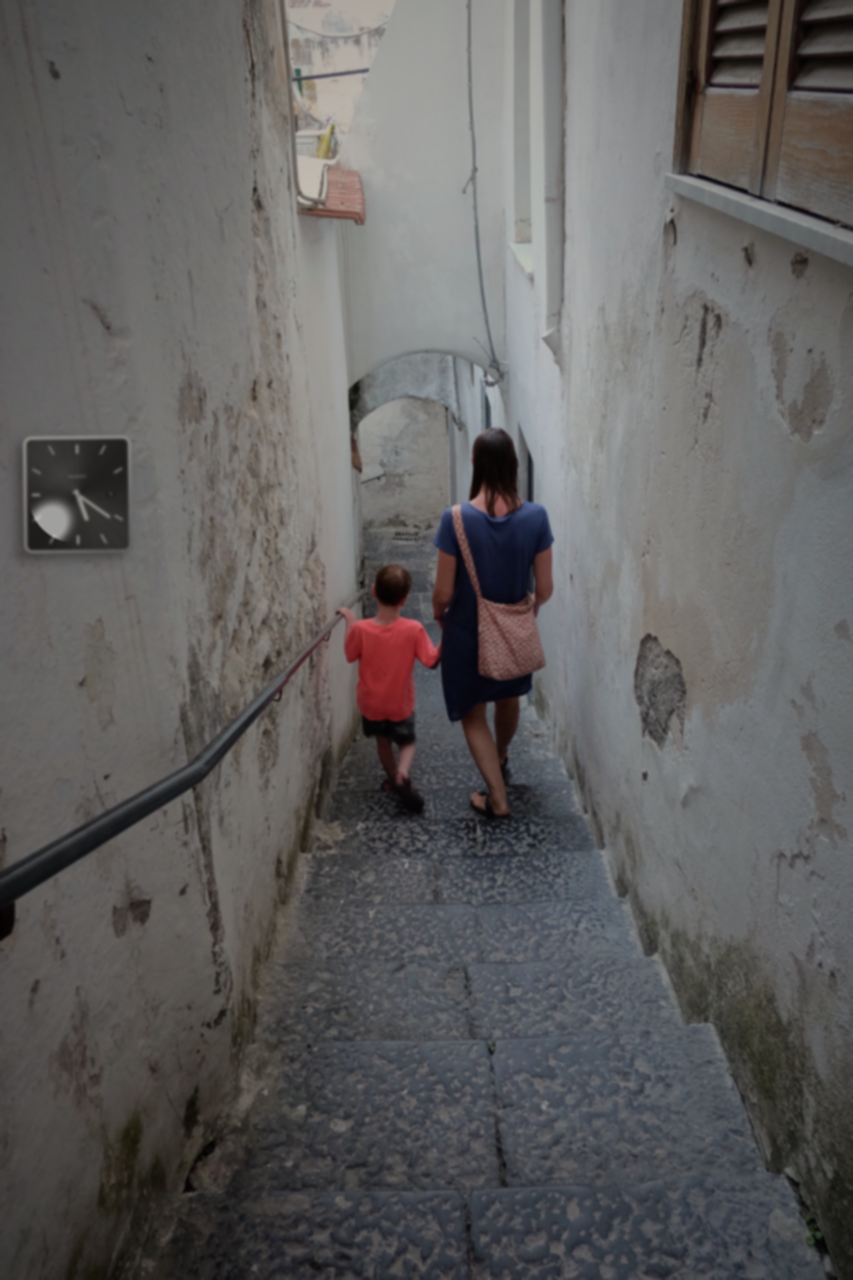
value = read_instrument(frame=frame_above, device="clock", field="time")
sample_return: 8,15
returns 5,21
